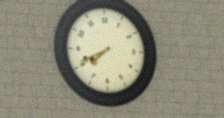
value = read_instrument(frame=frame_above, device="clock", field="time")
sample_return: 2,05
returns 7,41
